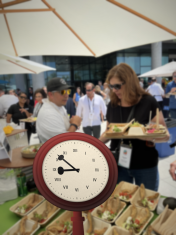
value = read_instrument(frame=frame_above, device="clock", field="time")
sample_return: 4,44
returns 8,52
